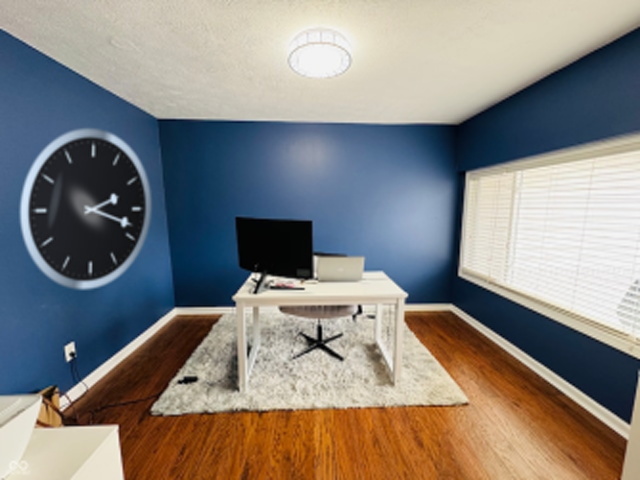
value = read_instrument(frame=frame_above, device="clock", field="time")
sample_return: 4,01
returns 2,18
